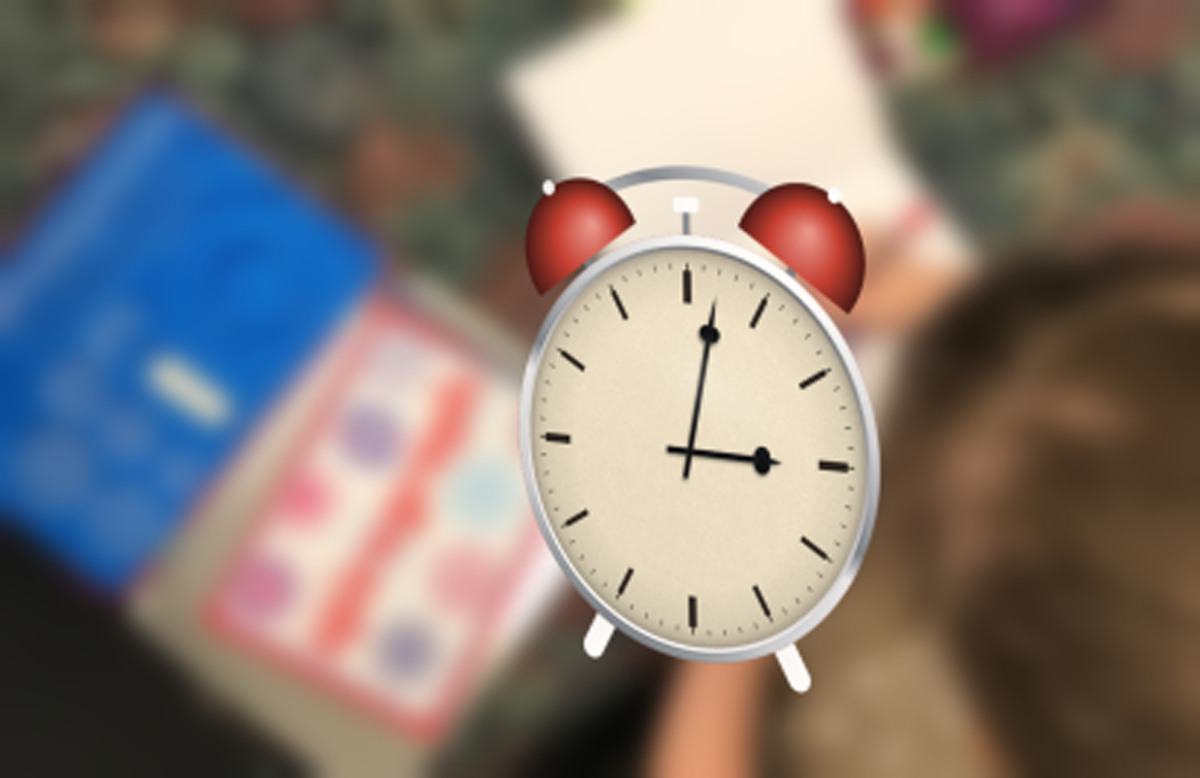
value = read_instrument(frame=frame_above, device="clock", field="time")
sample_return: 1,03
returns 3,02
